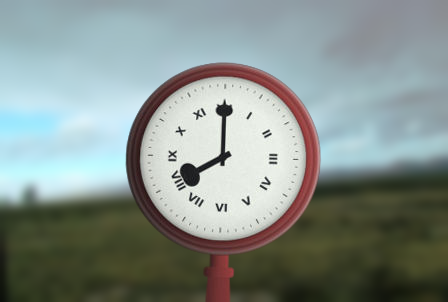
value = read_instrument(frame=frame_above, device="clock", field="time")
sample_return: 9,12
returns 8,00
